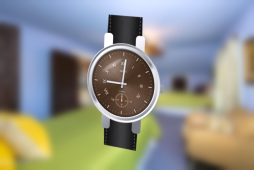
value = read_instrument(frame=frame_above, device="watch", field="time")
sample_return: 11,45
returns 9,01
